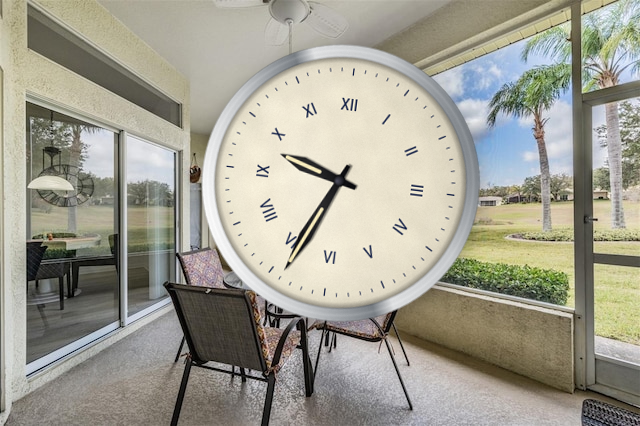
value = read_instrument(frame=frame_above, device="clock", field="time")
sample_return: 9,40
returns 9,34
